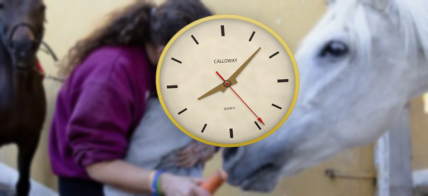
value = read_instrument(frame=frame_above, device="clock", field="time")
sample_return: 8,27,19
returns 8,07,24
